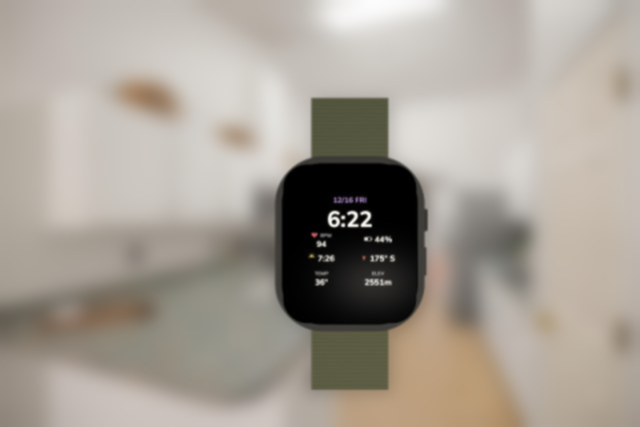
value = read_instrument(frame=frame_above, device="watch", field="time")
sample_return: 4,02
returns 6,22
